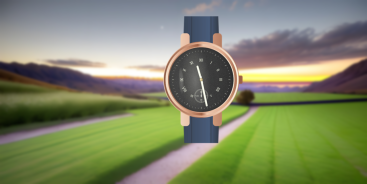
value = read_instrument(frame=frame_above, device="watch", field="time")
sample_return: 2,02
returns 11,28
